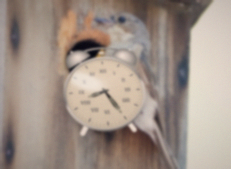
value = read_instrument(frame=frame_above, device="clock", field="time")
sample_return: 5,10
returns 8,25
